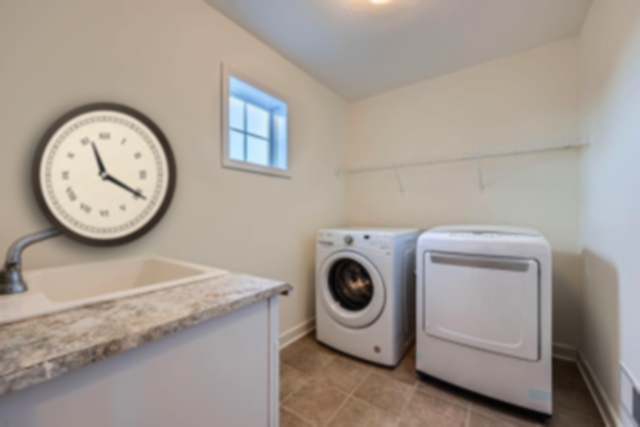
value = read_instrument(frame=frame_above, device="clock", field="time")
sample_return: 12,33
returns 11,20
